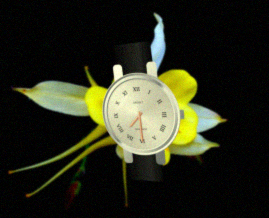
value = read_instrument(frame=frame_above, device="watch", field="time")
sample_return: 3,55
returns 7,30
